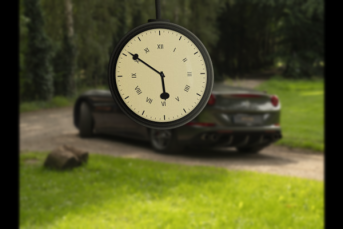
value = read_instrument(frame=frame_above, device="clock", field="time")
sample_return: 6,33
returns 5,51
